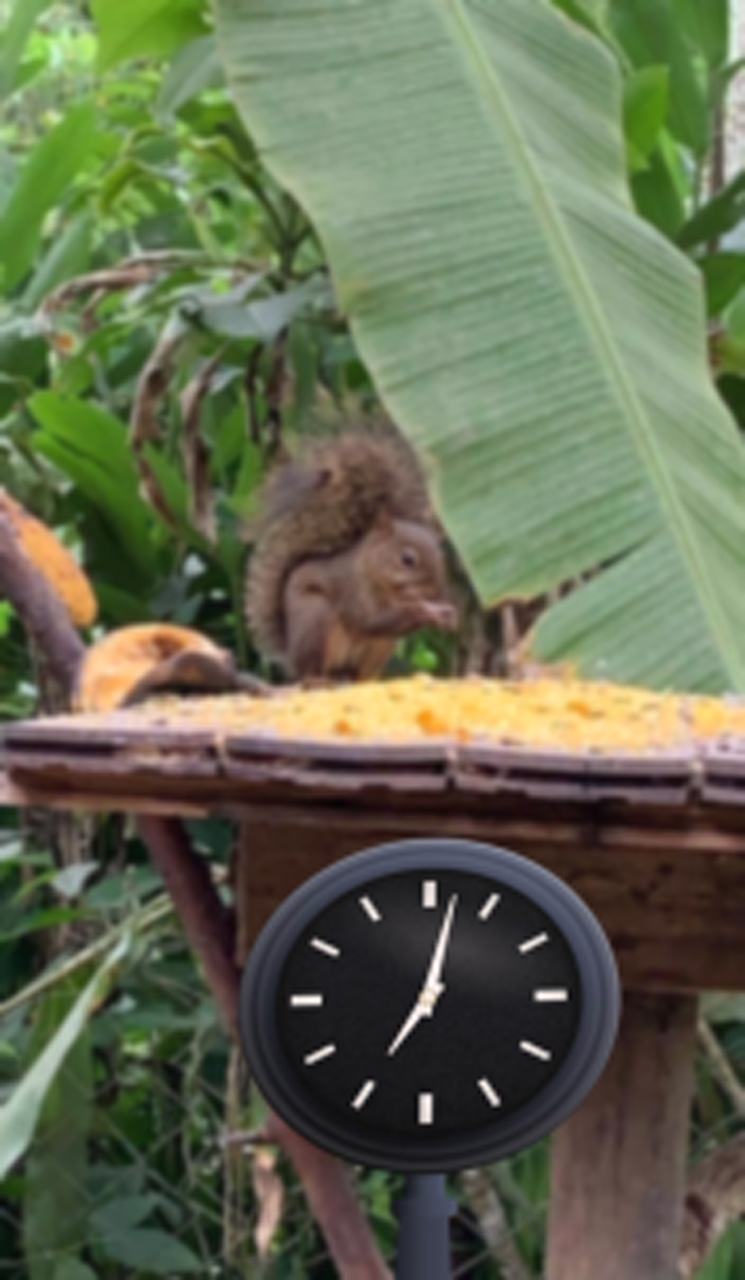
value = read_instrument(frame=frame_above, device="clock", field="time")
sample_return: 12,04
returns 7,02
